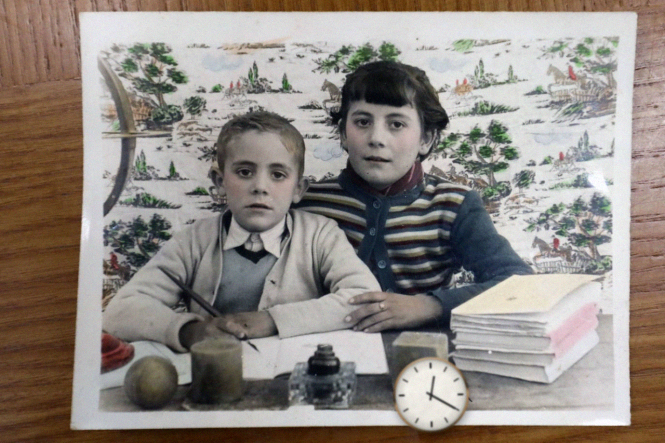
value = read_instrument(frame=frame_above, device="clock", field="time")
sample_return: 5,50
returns 12,20
